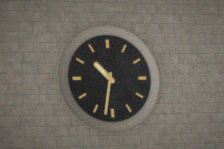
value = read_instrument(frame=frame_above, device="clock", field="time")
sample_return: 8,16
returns 10,32
